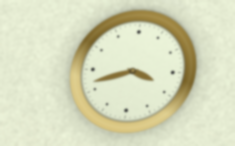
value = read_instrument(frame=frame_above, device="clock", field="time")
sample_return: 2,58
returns 3,42
